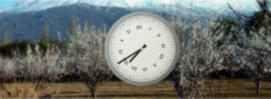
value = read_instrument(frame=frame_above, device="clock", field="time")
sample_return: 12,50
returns 7,41
